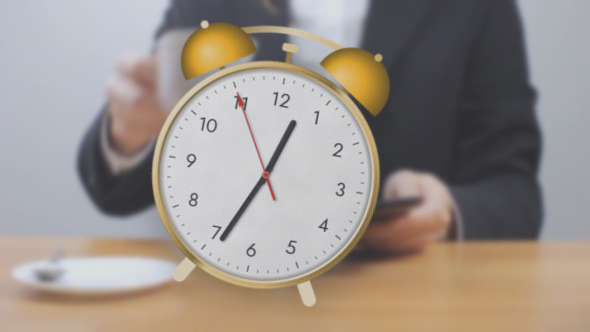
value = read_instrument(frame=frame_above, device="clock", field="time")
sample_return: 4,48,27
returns 12,33,55
